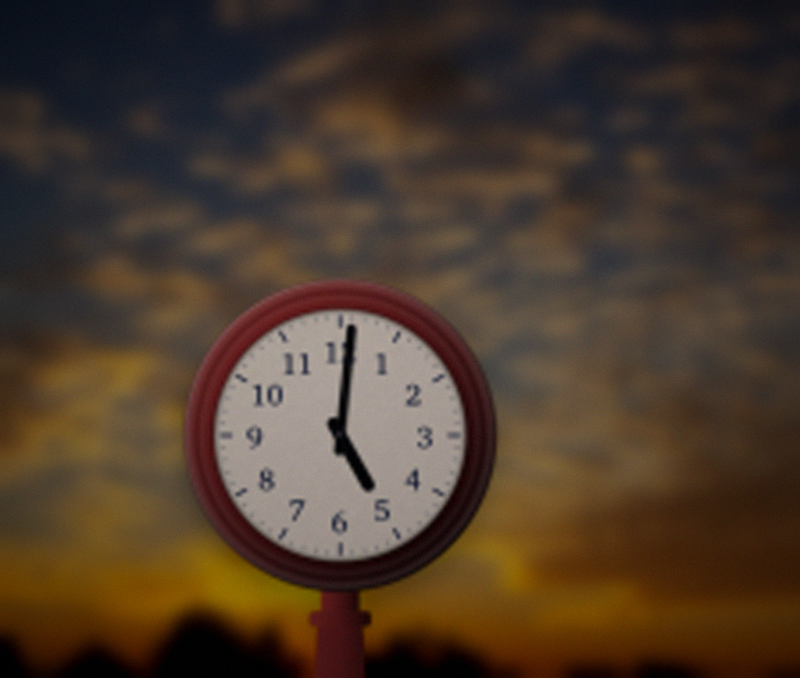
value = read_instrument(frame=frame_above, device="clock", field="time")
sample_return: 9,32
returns 5,01
